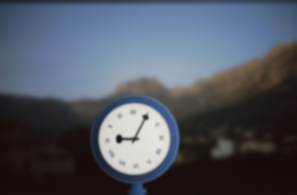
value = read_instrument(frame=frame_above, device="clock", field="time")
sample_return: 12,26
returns 9,05
